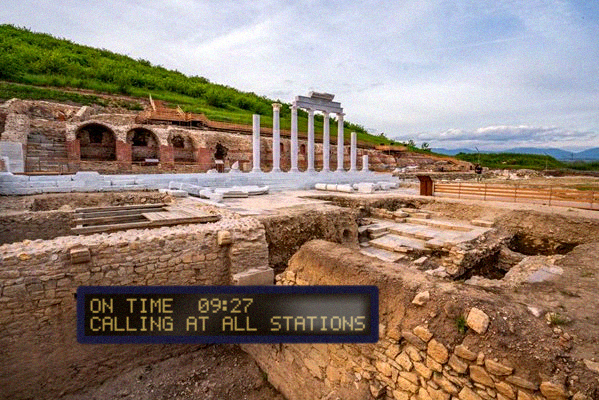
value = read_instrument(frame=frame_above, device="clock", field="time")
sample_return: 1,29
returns 9,27
